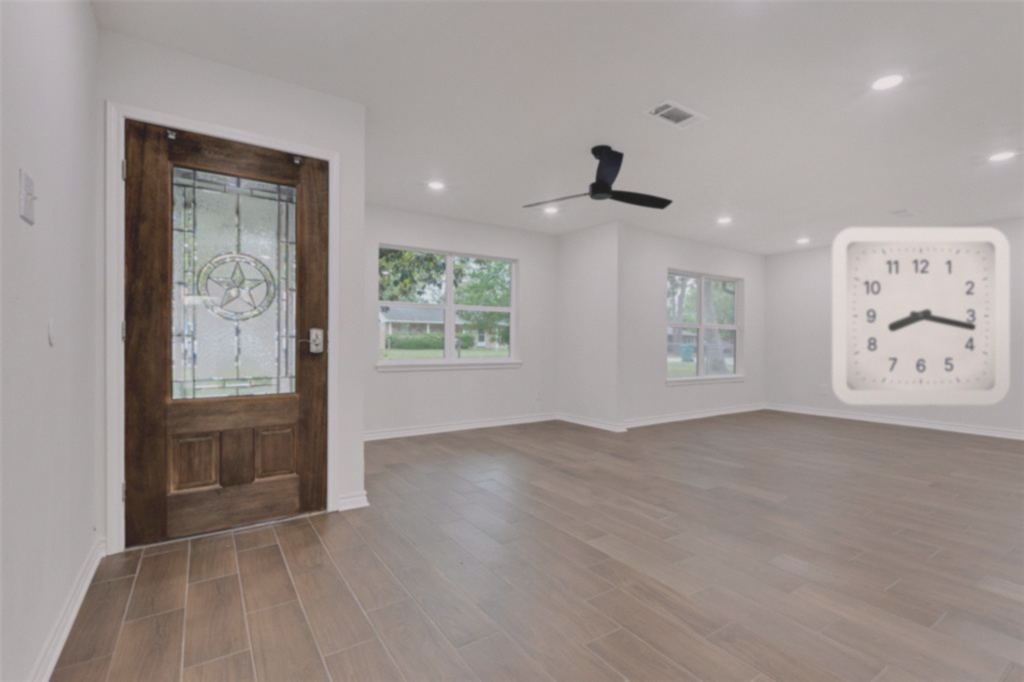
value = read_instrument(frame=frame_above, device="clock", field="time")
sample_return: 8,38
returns 8,17
